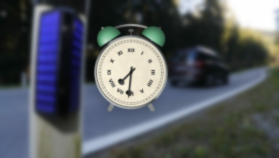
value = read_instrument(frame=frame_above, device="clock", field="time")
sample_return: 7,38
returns 7,31
